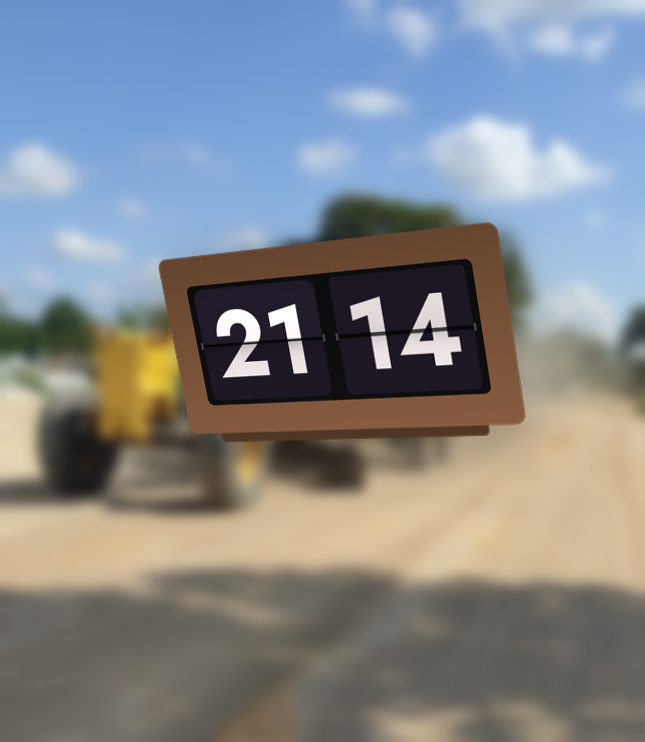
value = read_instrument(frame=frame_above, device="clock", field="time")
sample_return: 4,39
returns 21,14
